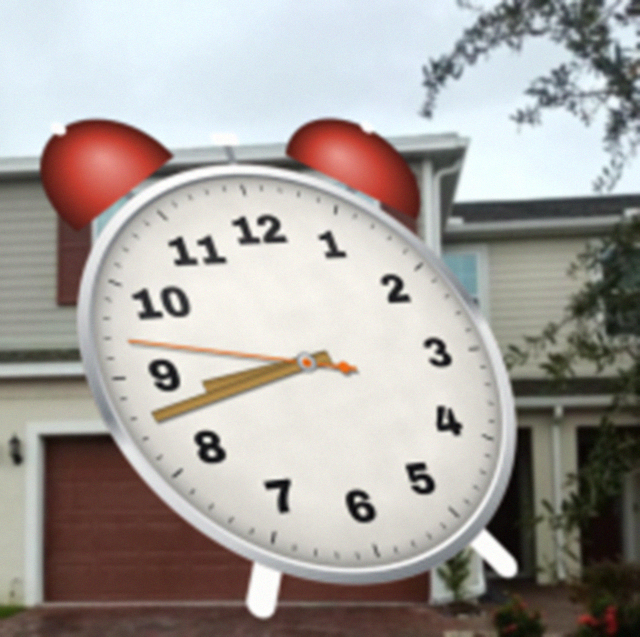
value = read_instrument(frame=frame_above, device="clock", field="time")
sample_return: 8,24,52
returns 8,42,47
